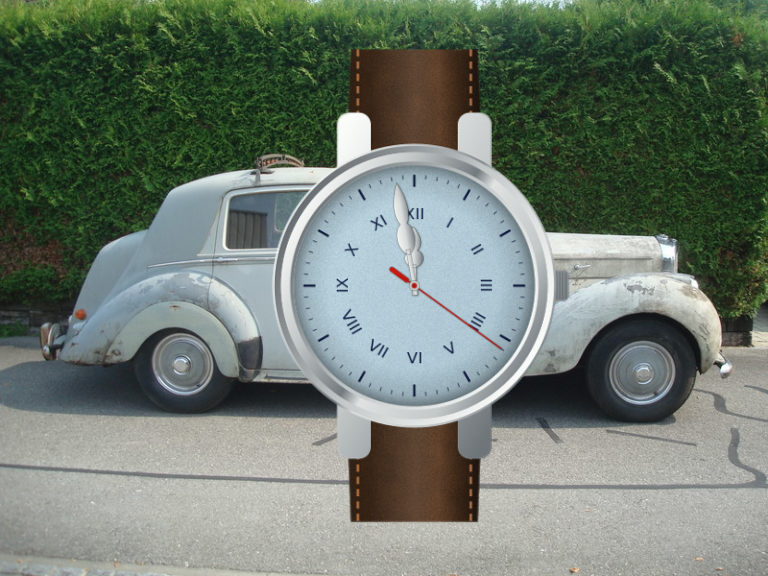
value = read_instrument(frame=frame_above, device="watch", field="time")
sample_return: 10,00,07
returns 11,58,21
